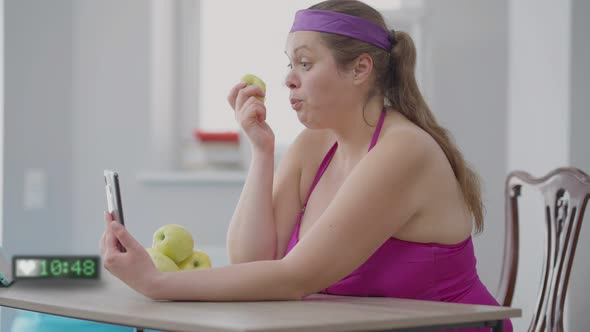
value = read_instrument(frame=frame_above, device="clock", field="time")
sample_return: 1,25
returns 10,48
